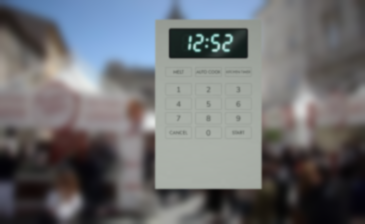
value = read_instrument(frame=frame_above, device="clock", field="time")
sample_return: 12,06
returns 12,52
